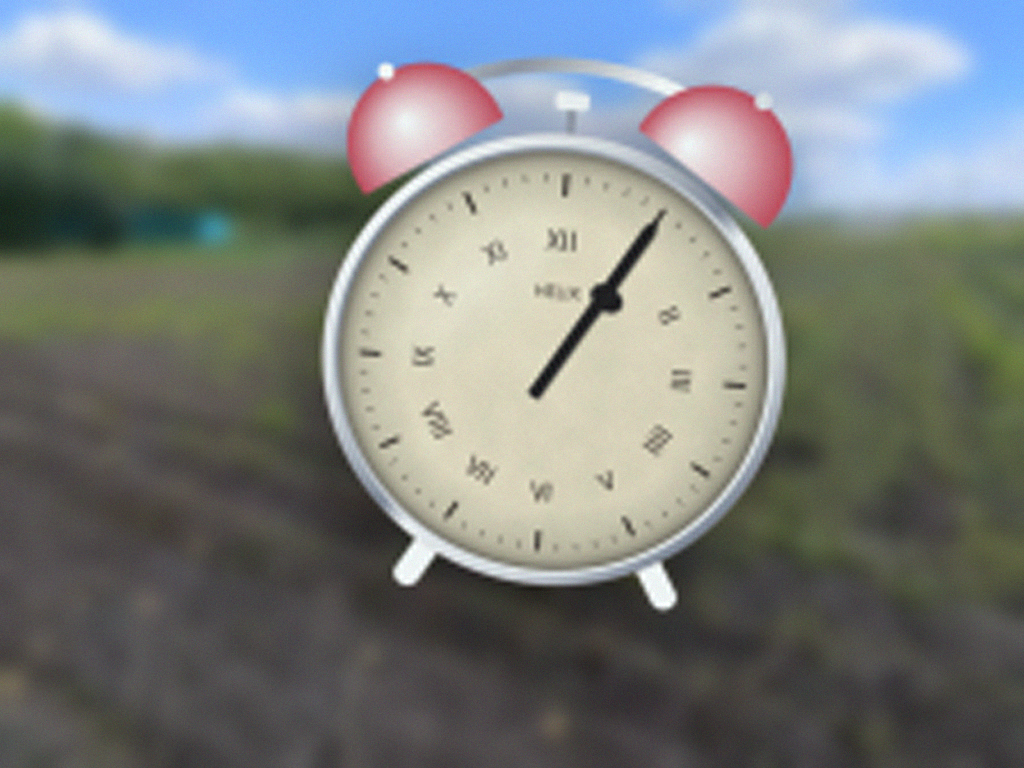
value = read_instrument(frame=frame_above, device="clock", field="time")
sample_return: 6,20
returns 1,05
